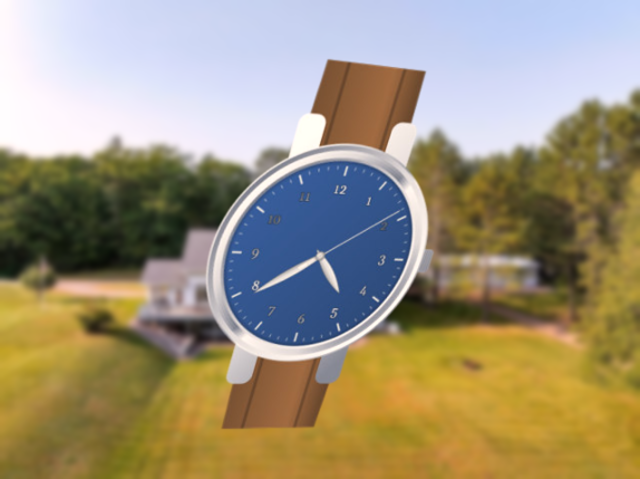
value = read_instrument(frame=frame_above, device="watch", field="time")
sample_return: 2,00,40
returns 4,39,09
